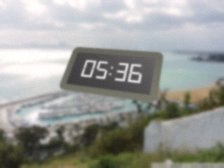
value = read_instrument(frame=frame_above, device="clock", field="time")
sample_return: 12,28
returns 5,36
